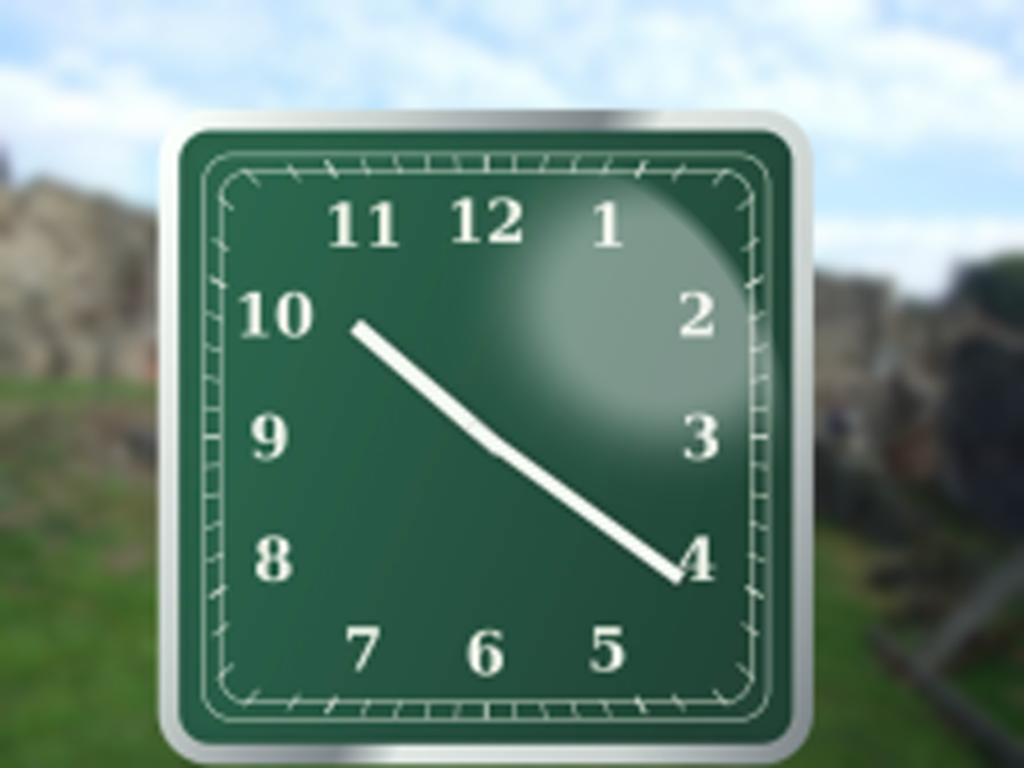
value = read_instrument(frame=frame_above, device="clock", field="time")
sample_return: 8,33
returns 10,21
